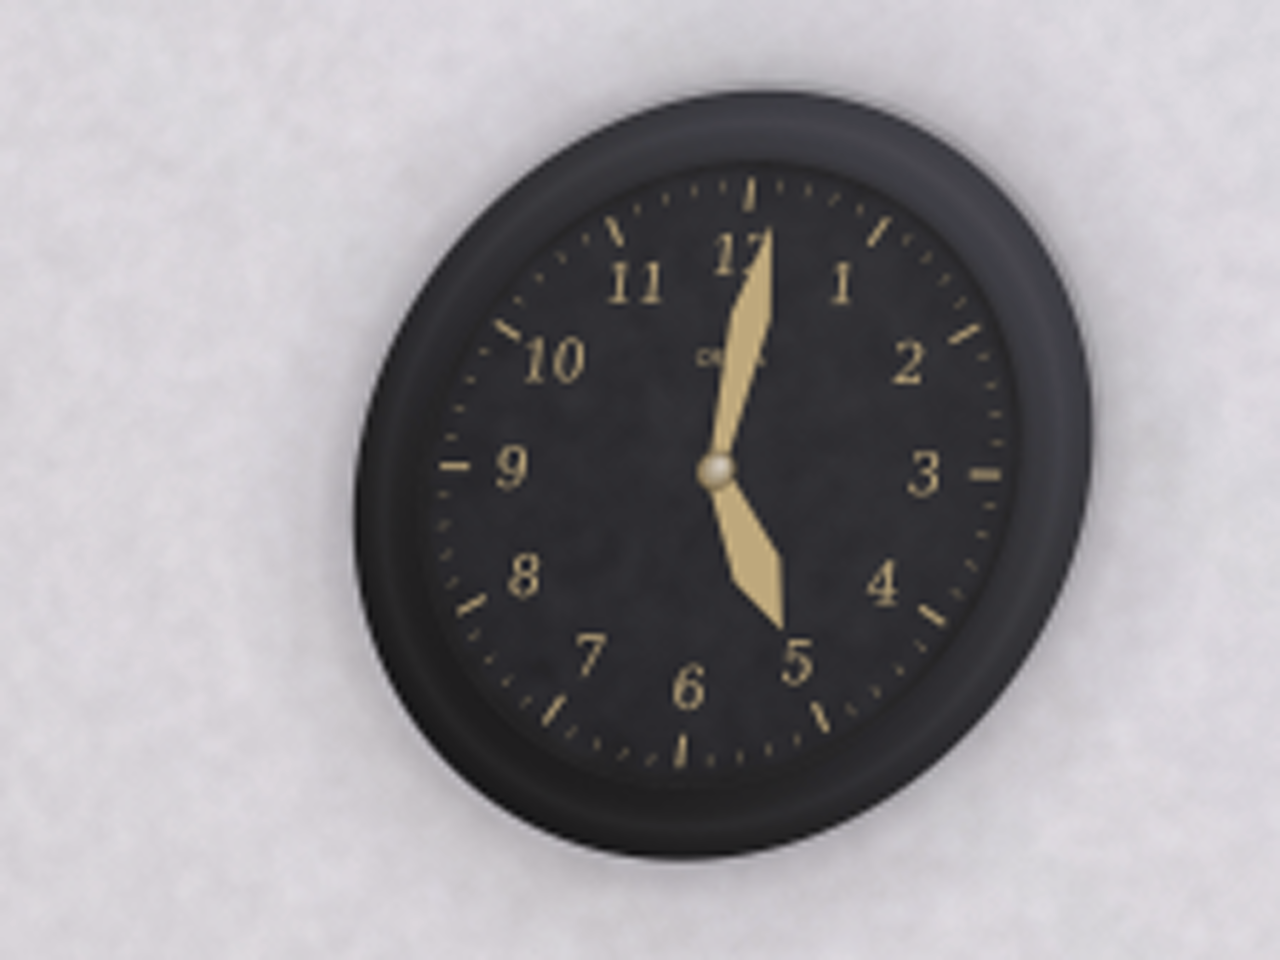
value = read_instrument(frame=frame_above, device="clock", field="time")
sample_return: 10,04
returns 5,01
